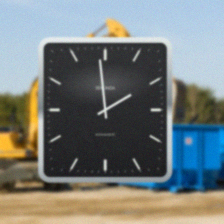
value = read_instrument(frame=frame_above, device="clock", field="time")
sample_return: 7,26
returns 1,59
